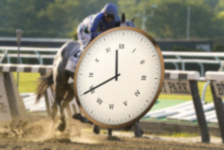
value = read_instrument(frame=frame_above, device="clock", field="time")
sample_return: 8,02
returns 11,40
